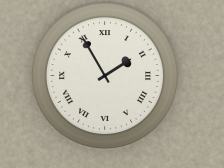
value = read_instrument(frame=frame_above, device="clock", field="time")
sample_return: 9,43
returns 1,55
